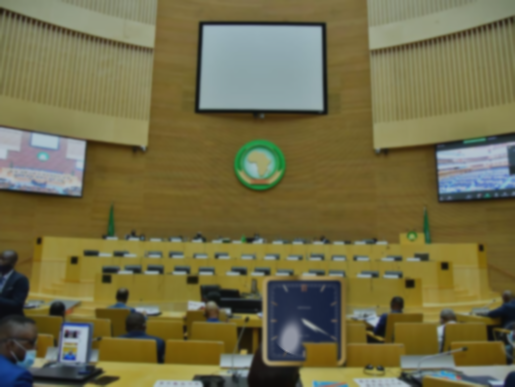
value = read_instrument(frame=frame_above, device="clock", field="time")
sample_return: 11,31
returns 4,20
